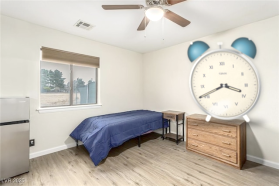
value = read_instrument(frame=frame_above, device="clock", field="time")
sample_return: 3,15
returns 3,41
